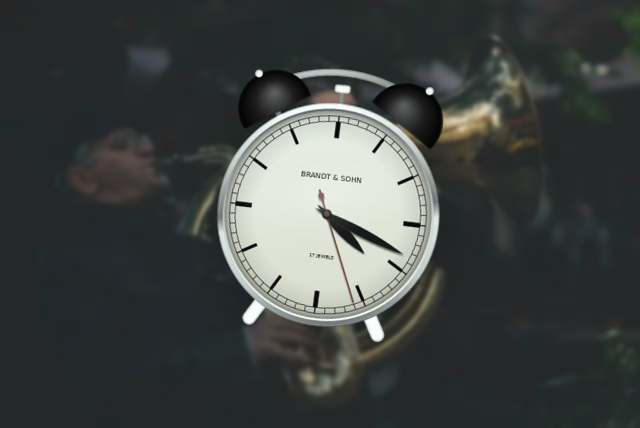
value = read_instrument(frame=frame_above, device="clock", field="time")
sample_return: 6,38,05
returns 4,18,26
